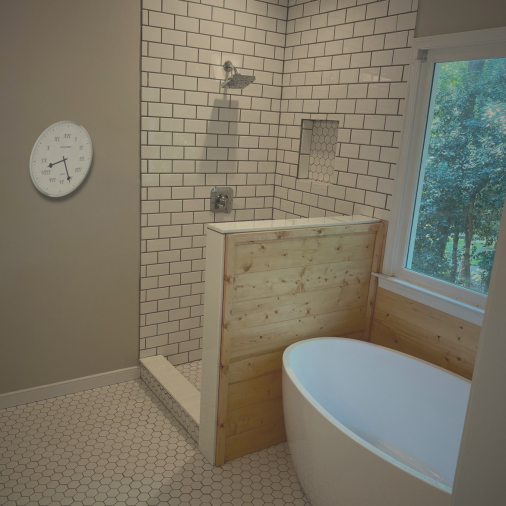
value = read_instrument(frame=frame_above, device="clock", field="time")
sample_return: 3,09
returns 8,26
